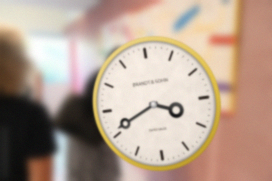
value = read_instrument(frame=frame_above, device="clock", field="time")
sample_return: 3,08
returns 3,41
